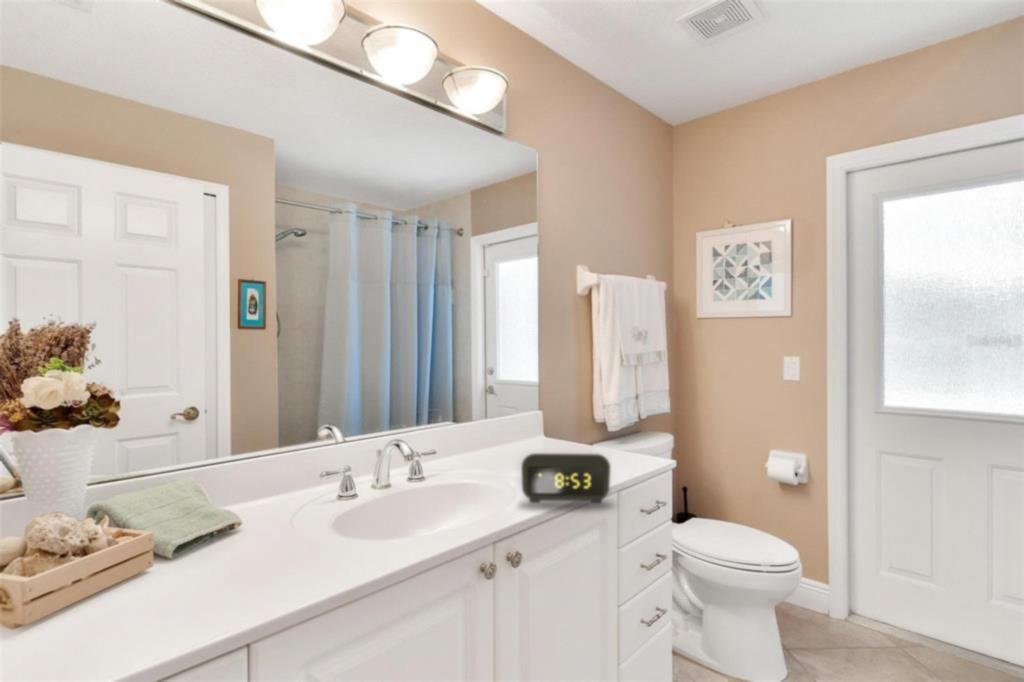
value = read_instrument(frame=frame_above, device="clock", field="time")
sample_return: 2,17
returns 8,53
